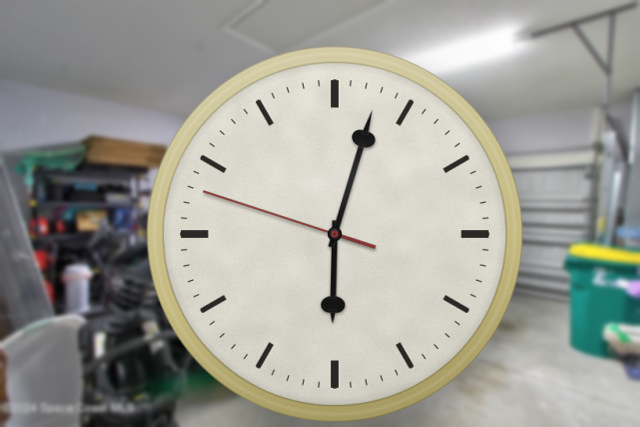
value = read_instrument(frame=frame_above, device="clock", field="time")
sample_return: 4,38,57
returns 6,02,48
